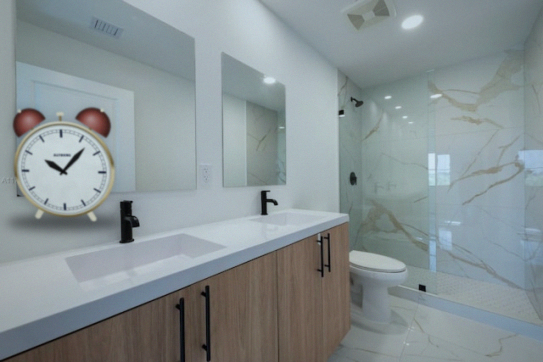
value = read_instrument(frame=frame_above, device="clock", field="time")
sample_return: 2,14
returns 10,07
